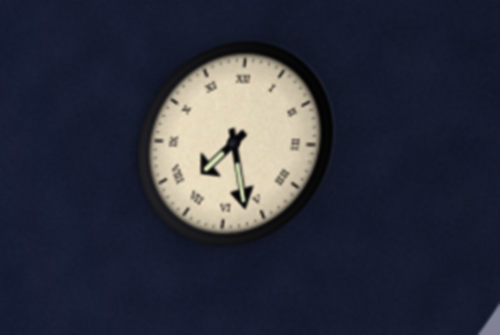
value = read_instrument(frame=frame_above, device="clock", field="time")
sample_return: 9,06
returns 7,27
